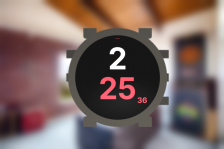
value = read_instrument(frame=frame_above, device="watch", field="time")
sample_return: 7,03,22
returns 2,25,36
